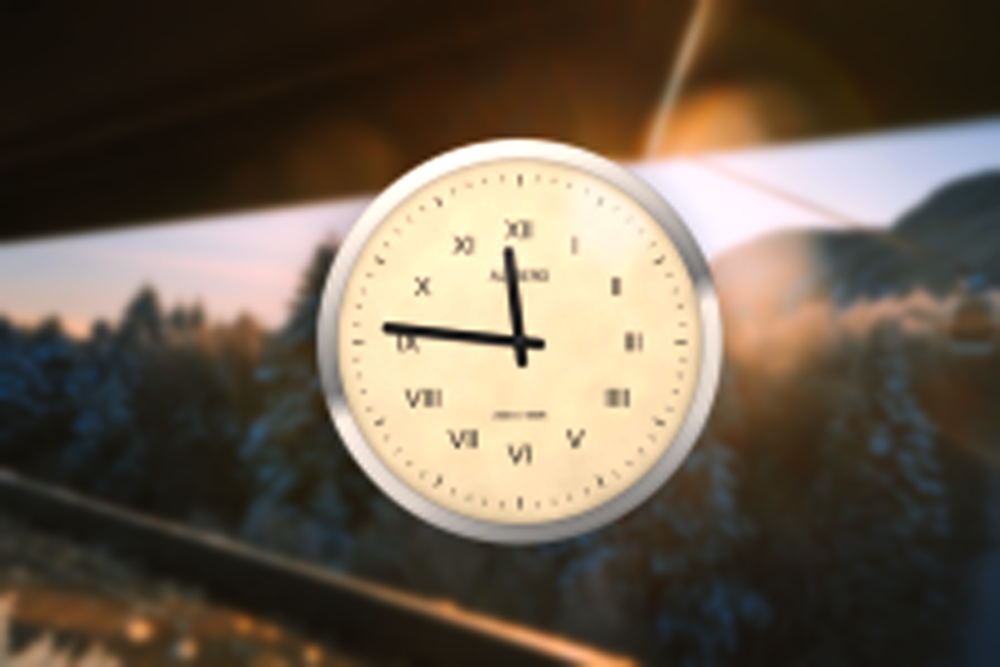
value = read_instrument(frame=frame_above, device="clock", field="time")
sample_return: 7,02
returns 11,46
